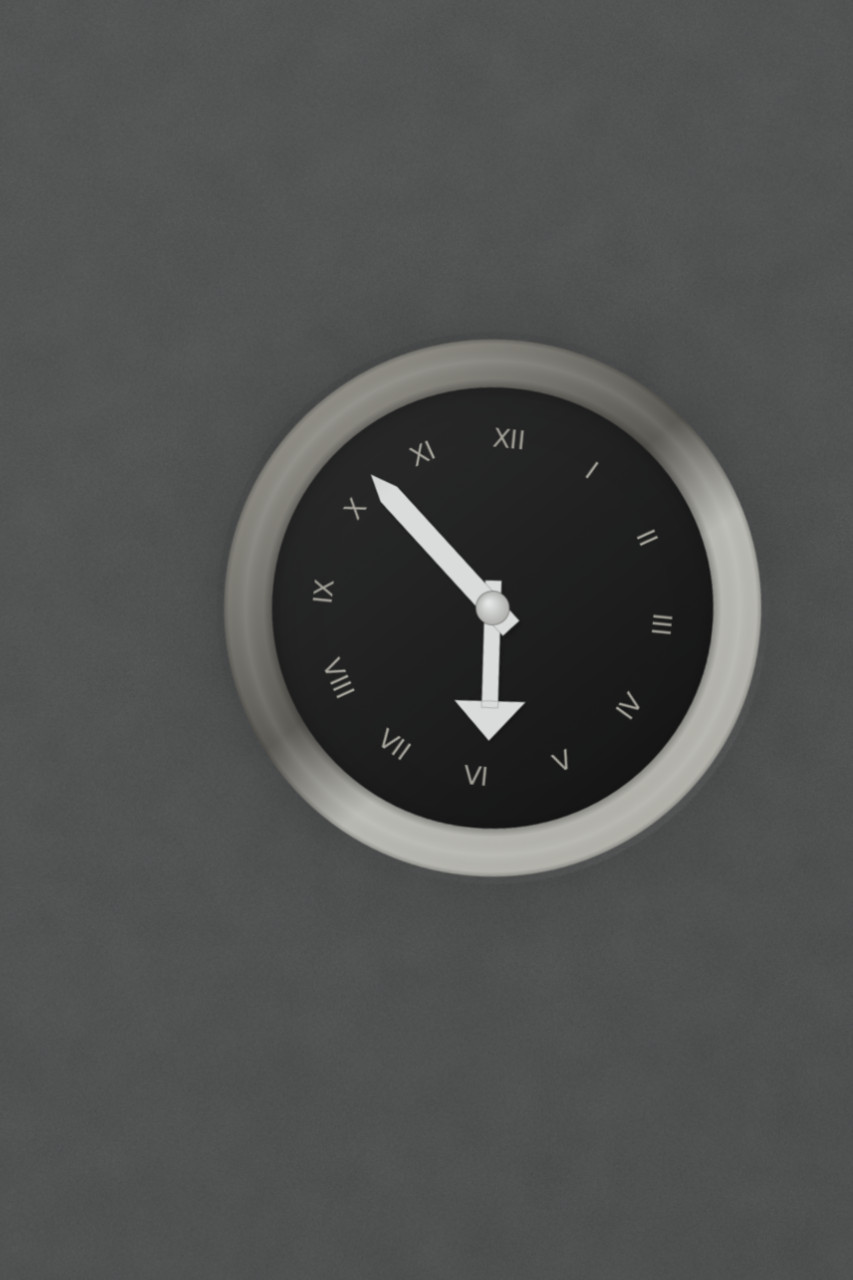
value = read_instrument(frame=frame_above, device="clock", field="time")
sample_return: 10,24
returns 5,52
